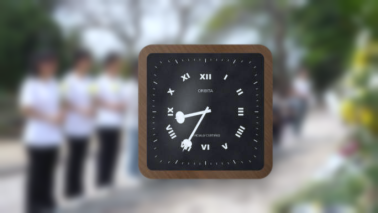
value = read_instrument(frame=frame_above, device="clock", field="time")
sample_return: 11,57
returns 8,35
